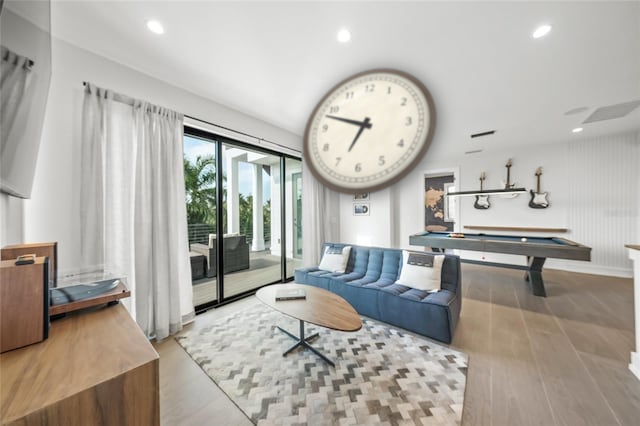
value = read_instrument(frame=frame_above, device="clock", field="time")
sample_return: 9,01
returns 6,48
